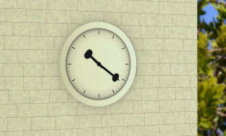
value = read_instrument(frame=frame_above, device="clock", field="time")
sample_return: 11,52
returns 10,21
